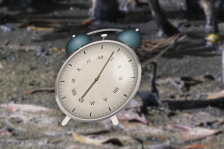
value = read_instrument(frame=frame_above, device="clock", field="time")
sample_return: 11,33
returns 7,04
